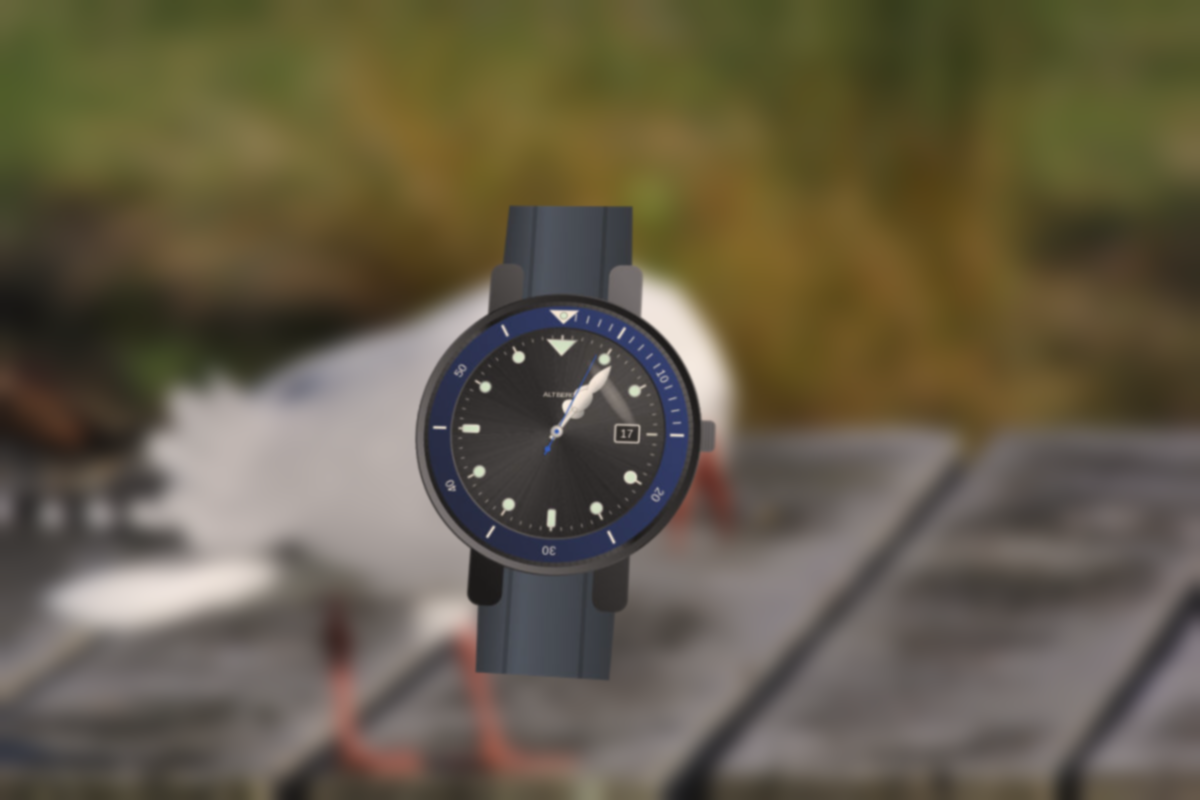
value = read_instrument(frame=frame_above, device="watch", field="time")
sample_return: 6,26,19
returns 1,06,04
